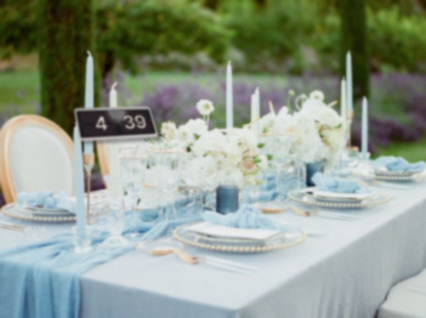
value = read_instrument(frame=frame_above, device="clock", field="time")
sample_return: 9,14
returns 4,39
